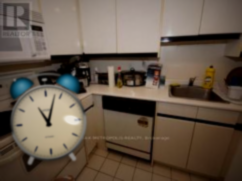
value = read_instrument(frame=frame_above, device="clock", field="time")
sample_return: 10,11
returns 11,03
